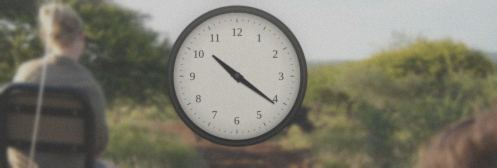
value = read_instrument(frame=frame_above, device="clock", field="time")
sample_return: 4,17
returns 10,21
